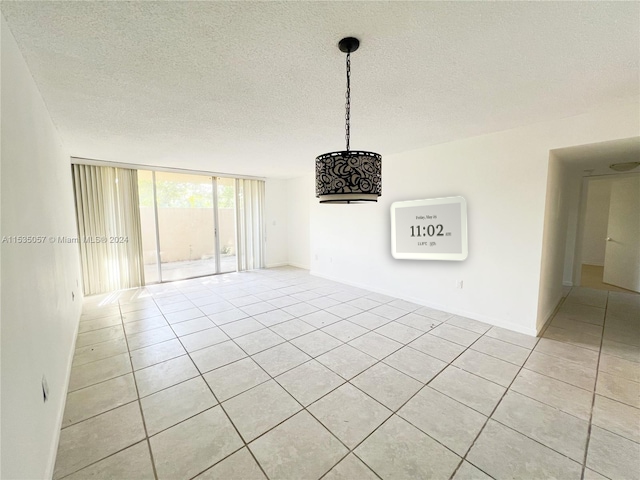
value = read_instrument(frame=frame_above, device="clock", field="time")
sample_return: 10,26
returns 11,02
